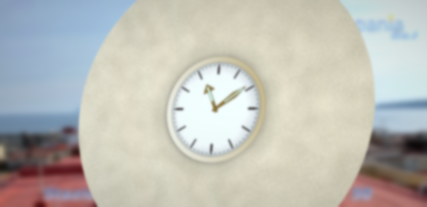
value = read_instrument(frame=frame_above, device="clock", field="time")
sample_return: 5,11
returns 11,09
